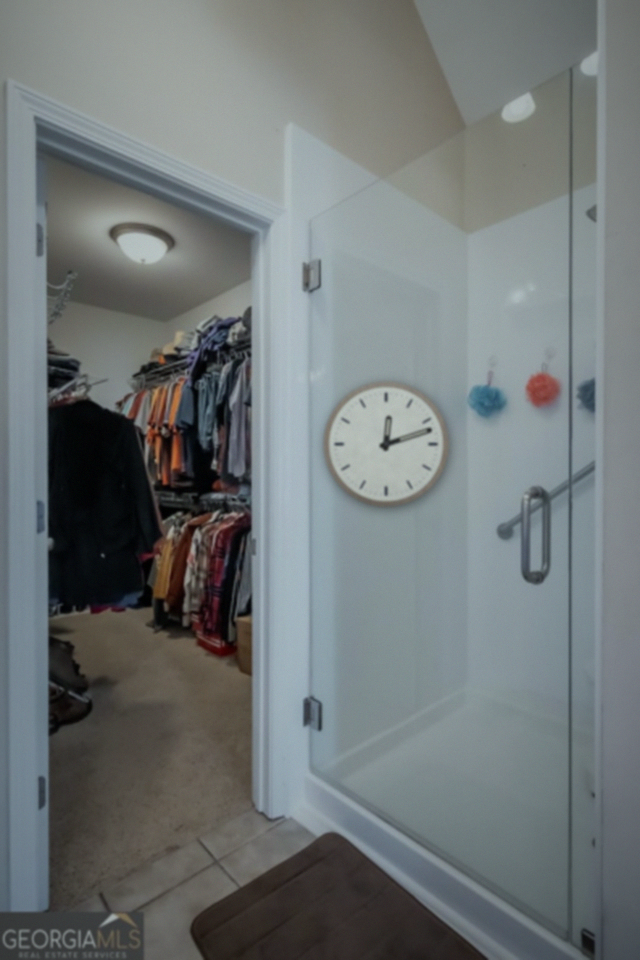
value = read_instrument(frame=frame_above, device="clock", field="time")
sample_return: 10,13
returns 12,12
